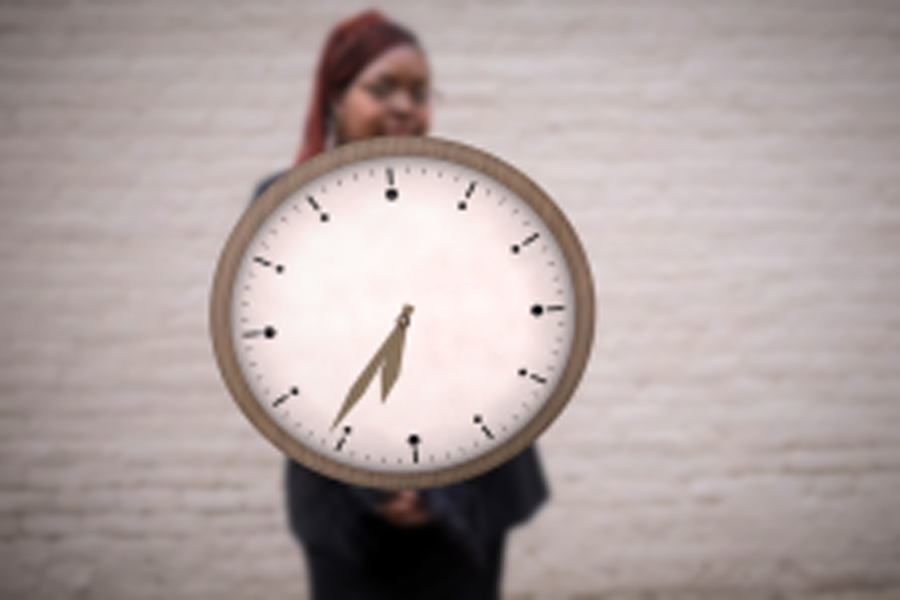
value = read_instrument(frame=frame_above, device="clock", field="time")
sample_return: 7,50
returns 6,36
